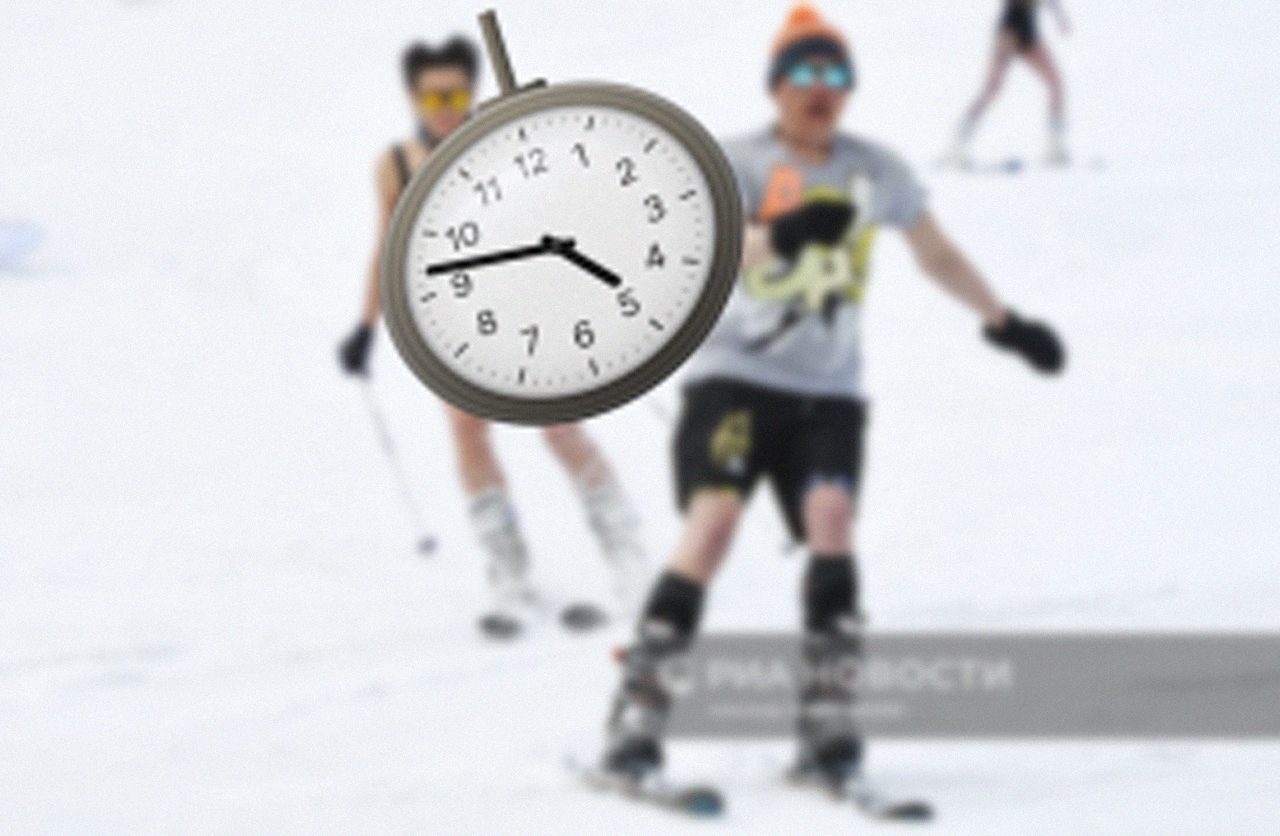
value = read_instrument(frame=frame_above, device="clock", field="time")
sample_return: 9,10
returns 4,47
